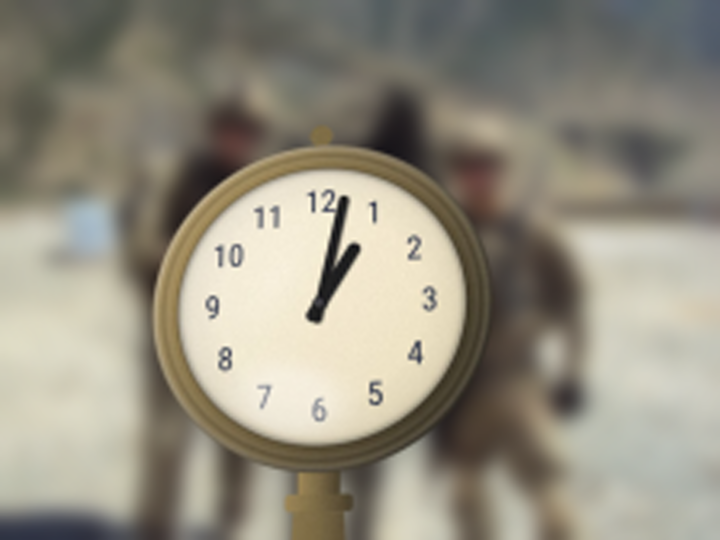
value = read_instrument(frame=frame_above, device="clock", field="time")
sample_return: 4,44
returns 1,02
